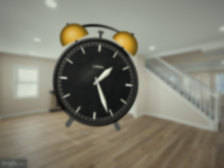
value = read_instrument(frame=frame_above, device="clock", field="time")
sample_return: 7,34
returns 1,26
